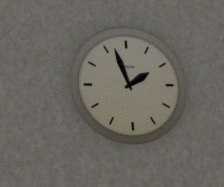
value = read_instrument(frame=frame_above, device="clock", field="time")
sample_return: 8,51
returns 1,57
